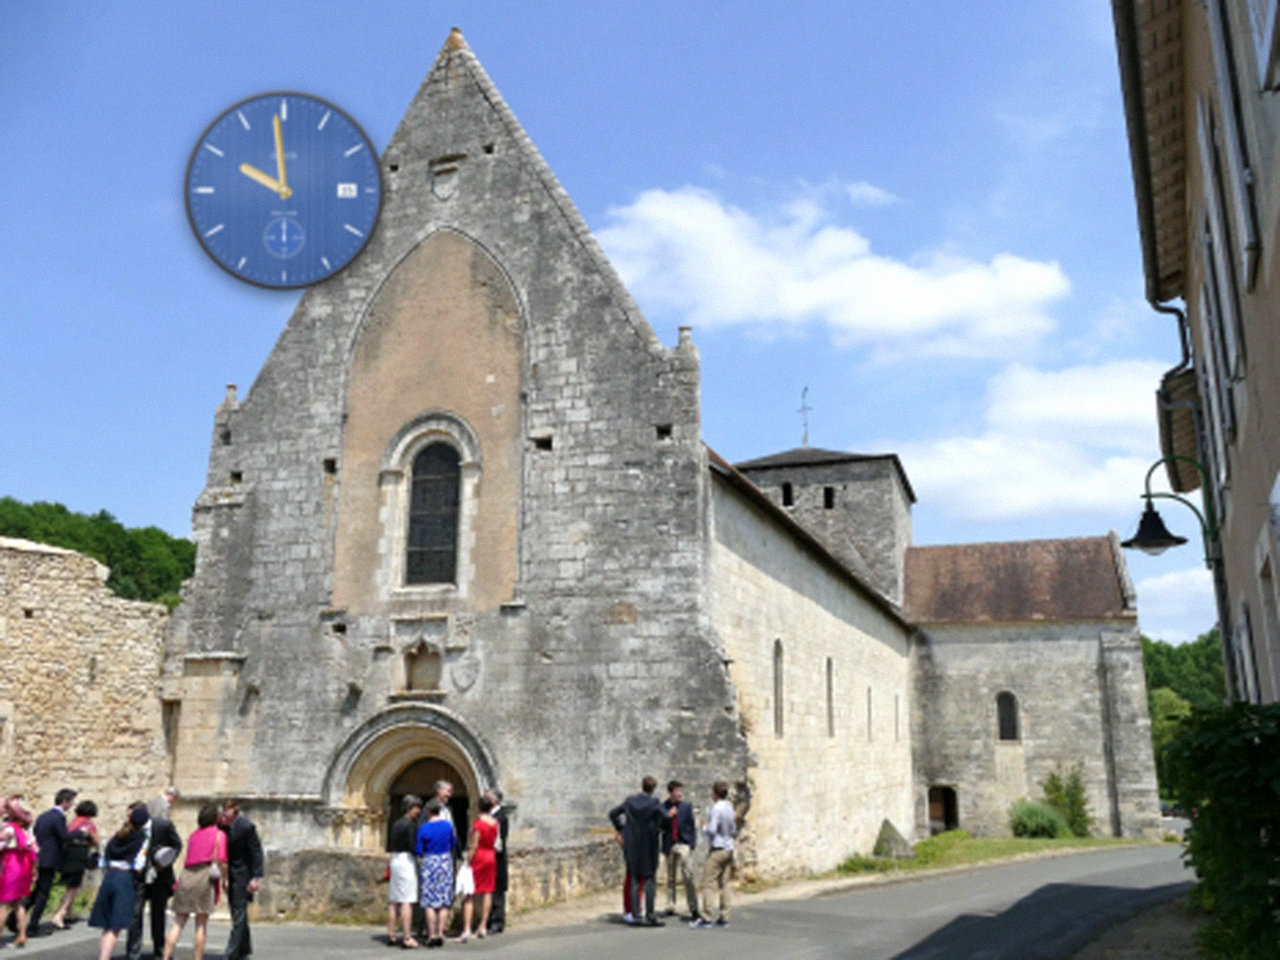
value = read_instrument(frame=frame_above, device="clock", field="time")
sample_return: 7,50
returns 9,59
